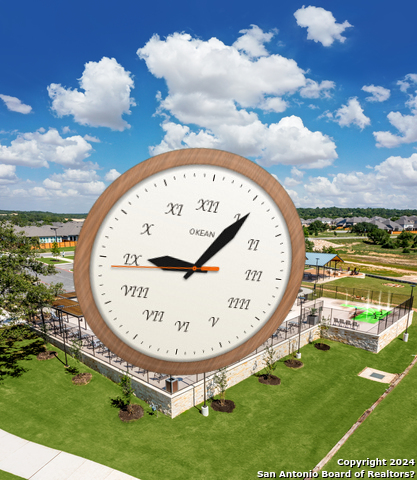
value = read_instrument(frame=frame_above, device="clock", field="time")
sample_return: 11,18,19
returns 9,05,44
